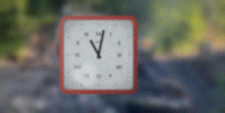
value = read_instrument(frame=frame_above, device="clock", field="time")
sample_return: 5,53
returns 11,02
